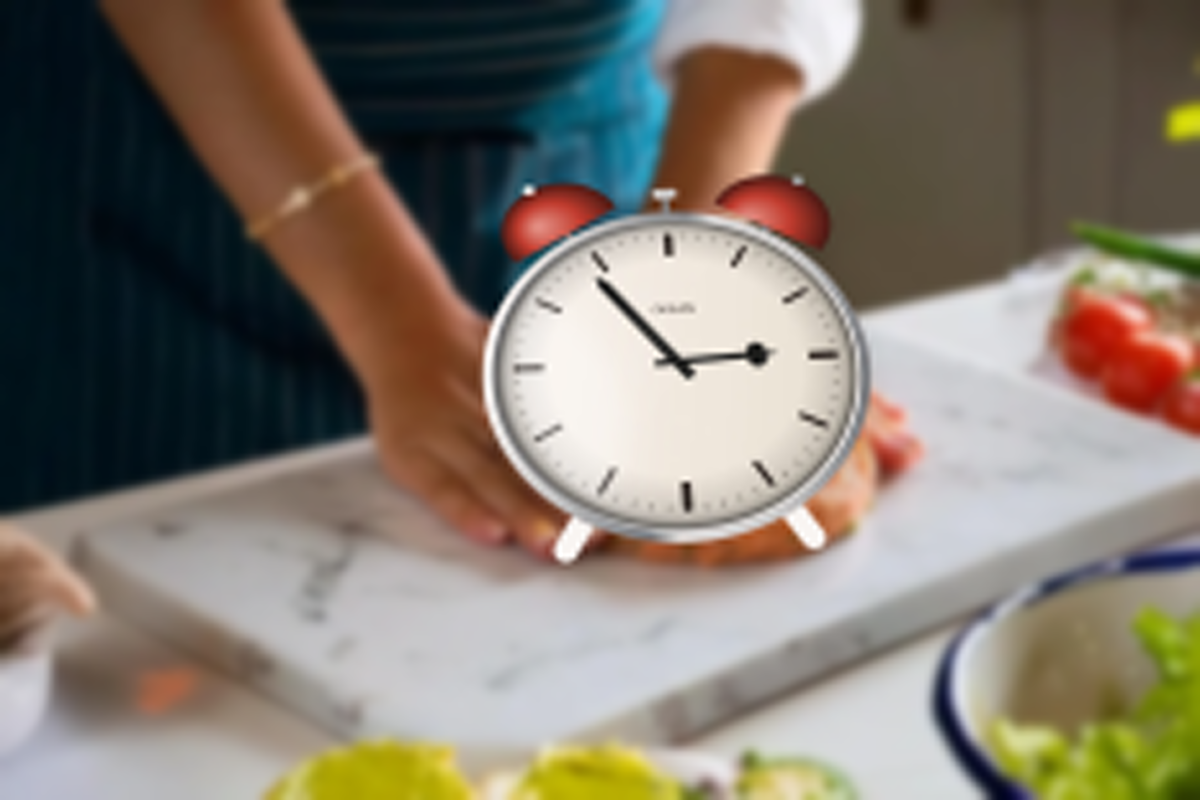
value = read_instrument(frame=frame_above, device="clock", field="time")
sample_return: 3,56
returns 2,54
